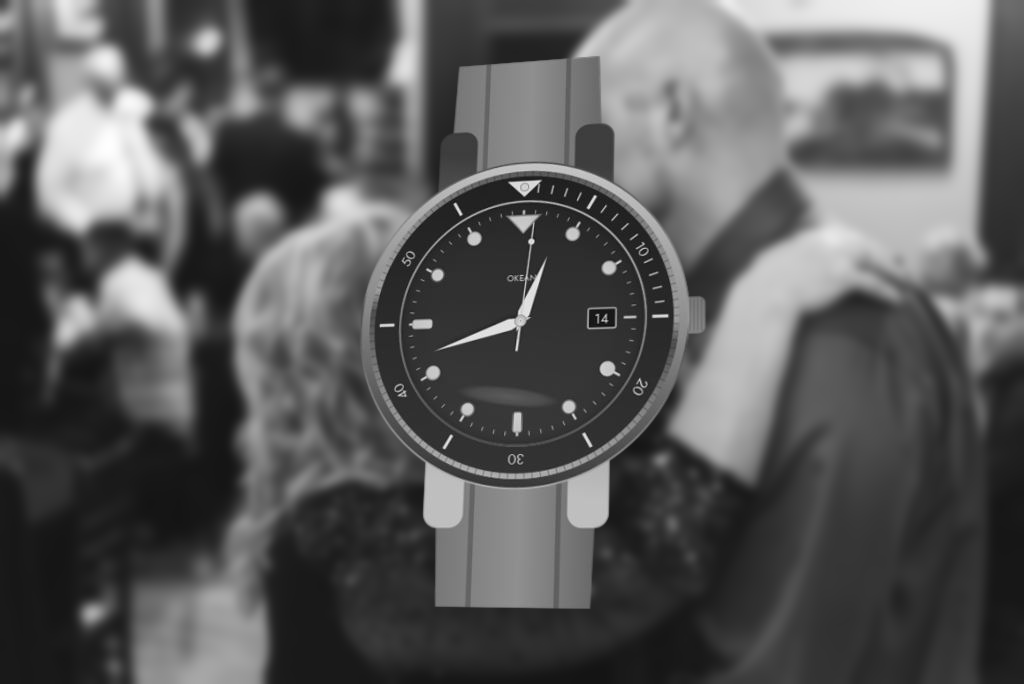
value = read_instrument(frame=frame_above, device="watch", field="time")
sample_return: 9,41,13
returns 12,42,01
